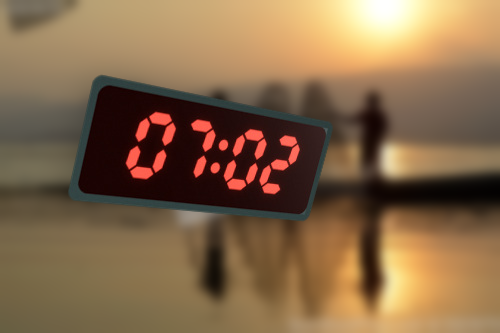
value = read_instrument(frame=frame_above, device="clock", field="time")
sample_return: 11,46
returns 7,02
